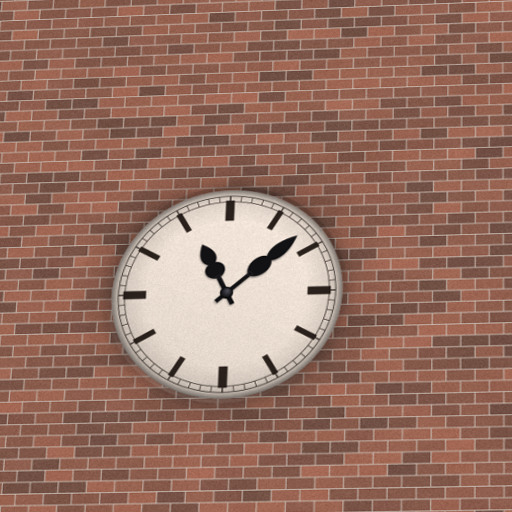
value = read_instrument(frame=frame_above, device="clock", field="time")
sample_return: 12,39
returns 11,08
